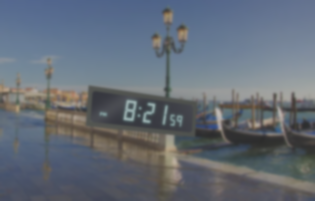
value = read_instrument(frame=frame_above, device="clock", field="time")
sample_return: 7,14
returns 8,21
